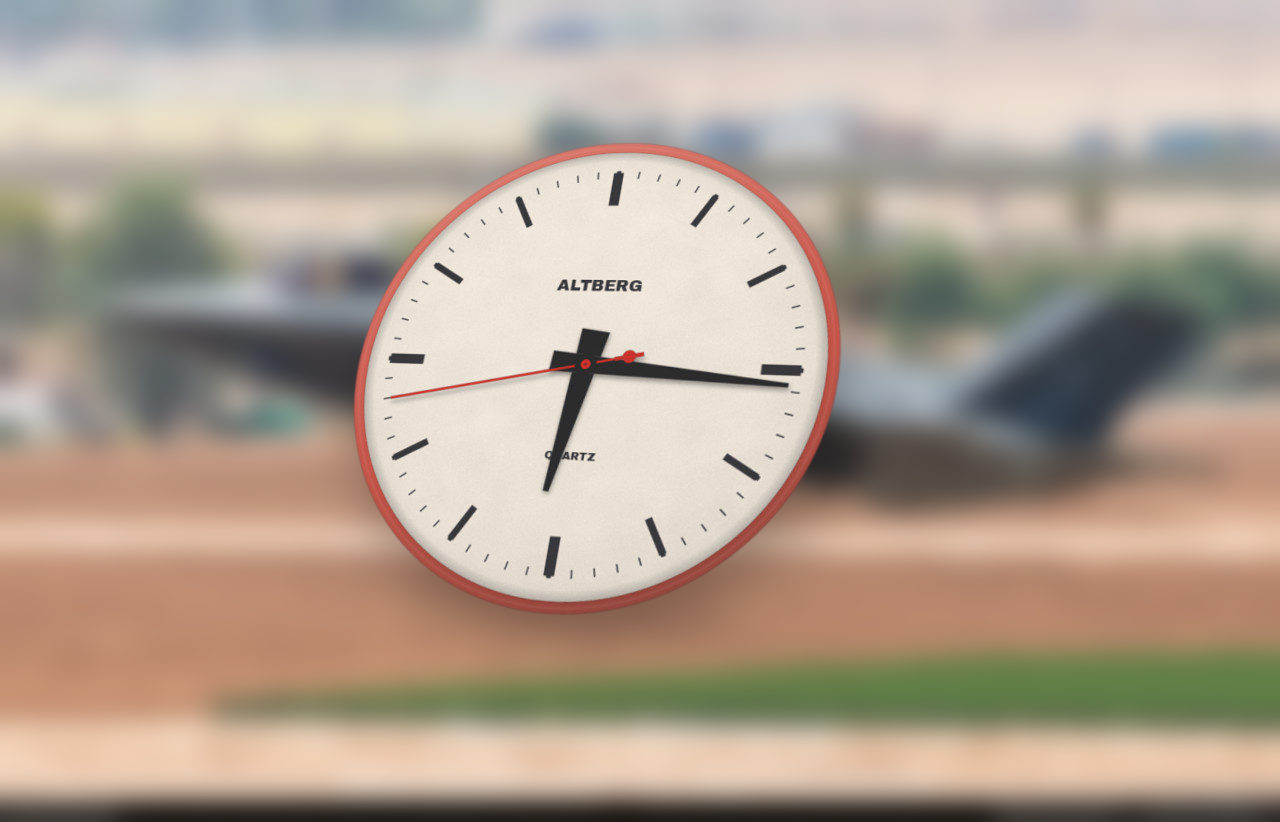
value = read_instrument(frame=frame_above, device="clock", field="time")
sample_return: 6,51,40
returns 6,15,43
